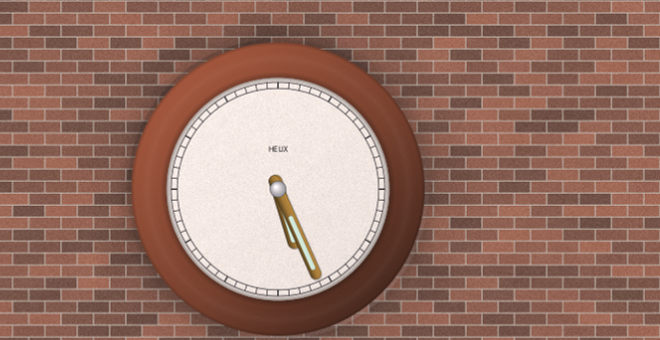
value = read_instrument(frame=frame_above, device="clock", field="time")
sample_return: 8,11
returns 5,26
